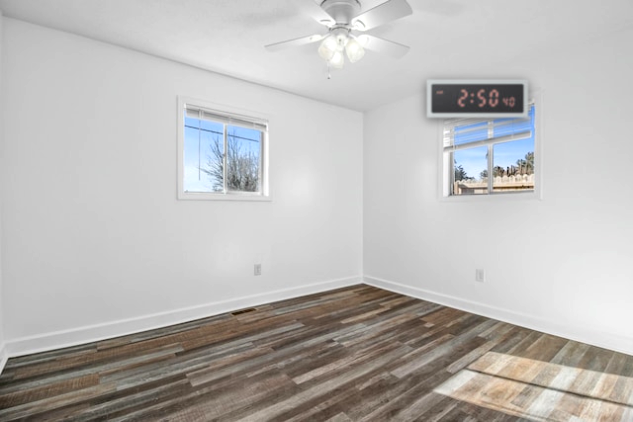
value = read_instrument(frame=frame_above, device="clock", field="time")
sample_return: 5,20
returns 2,50
